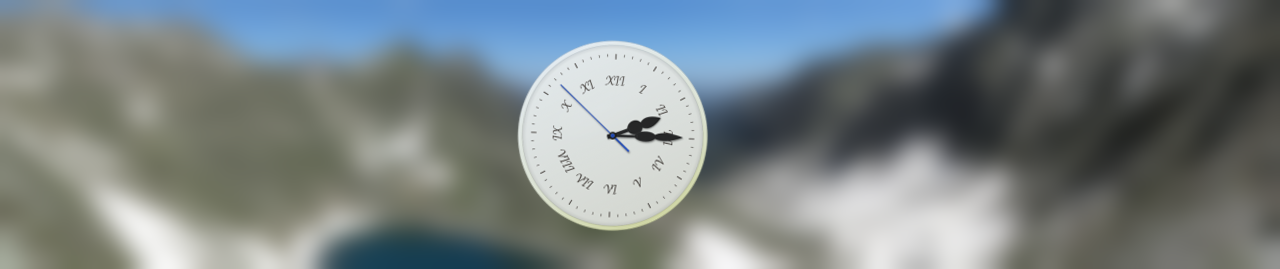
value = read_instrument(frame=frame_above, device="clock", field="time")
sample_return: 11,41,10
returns 2,14,52
